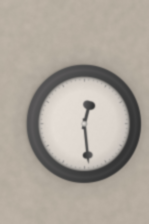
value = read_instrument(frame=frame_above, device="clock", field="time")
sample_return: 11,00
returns 12,29
